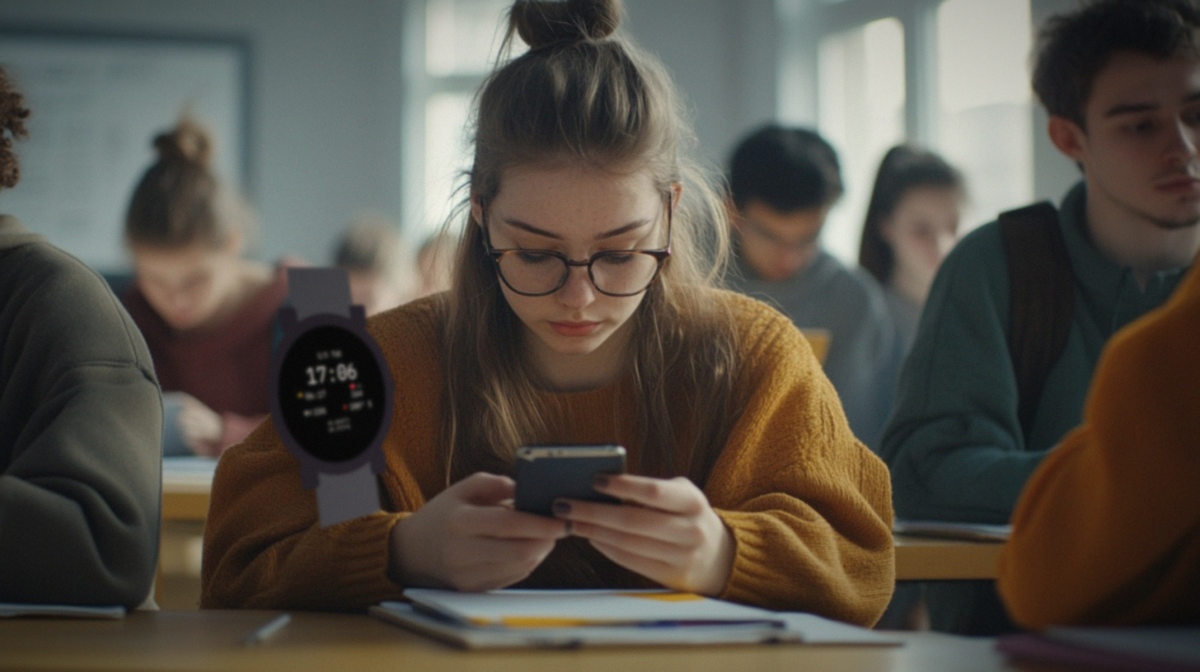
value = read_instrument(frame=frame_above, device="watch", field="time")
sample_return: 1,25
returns 17,06
